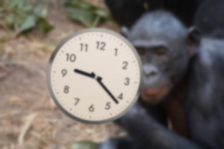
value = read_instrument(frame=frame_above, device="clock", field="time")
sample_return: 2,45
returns 9,22
